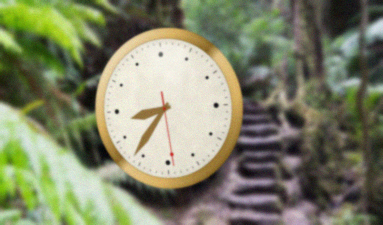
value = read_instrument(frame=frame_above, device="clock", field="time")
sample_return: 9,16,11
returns 8,36,29
